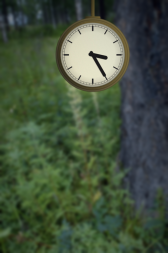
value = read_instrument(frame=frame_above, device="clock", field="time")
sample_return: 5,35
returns 3,25
